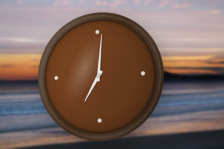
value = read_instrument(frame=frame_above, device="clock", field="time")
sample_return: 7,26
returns 7,01
